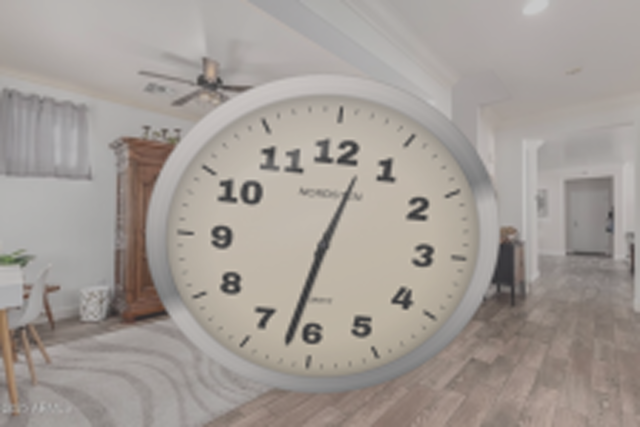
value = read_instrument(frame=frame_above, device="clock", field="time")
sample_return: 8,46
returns 12,32
